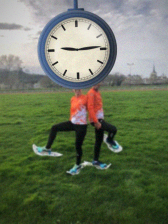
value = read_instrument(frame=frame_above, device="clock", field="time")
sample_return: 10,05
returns 9,14
